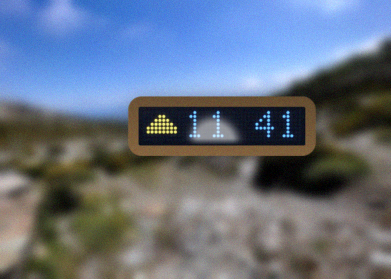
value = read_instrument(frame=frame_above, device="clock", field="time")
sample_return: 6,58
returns 11,41
